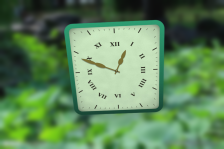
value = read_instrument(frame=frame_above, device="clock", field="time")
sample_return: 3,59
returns 12,49
